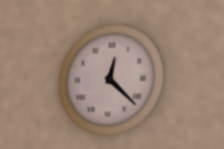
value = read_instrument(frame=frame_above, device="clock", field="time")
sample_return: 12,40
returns 12,22
